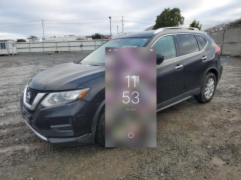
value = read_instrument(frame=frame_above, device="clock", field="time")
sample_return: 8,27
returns 11,53
